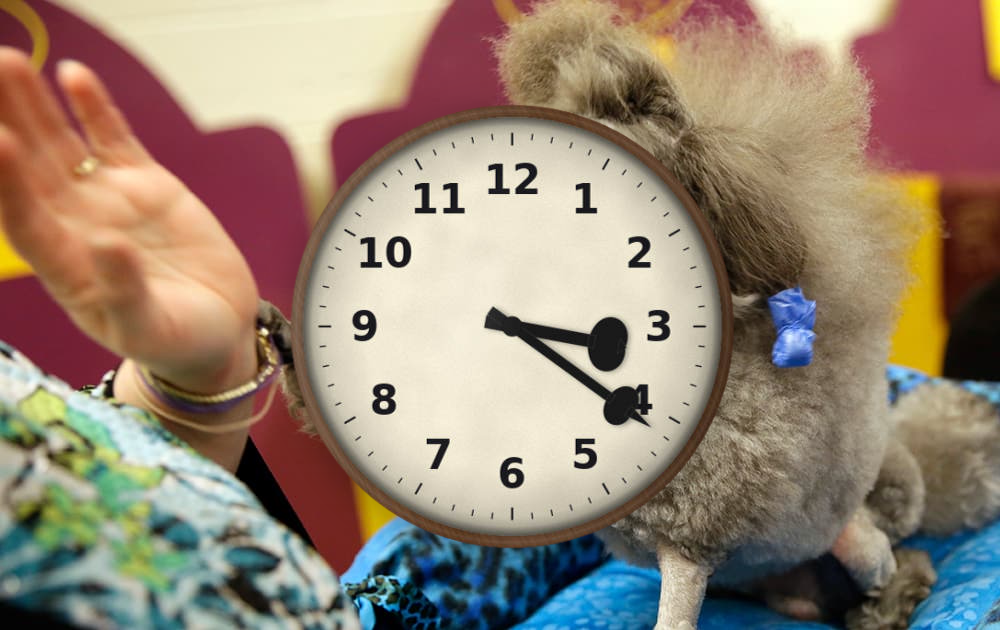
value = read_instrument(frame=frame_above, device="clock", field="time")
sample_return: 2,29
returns 3,21
